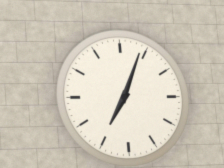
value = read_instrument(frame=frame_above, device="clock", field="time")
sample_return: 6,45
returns 7,04
